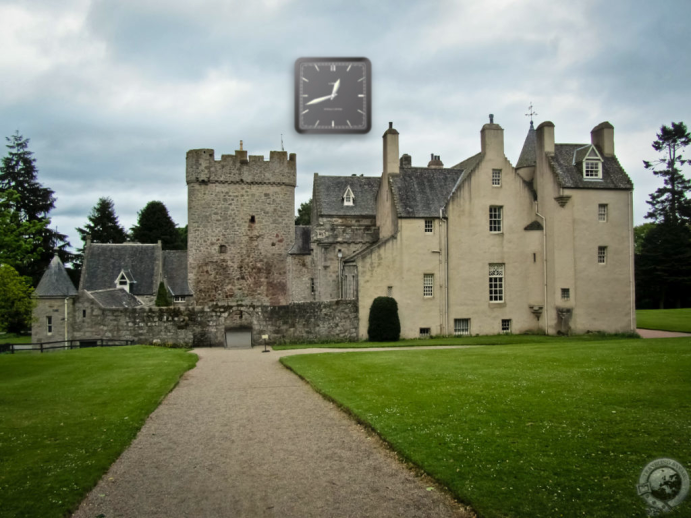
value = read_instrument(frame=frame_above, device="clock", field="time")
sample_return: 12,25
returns 12,42
